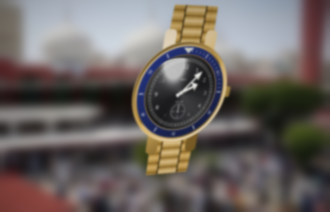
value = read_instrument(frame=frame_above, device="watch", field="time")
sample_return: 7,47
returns 2,07
